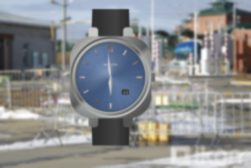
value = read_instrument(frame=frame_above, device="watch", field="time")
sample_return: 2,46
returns 5,59
